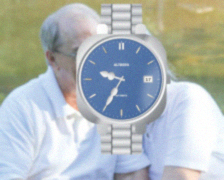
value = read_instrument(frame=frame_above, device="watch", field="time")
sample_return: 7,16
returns 9,35
